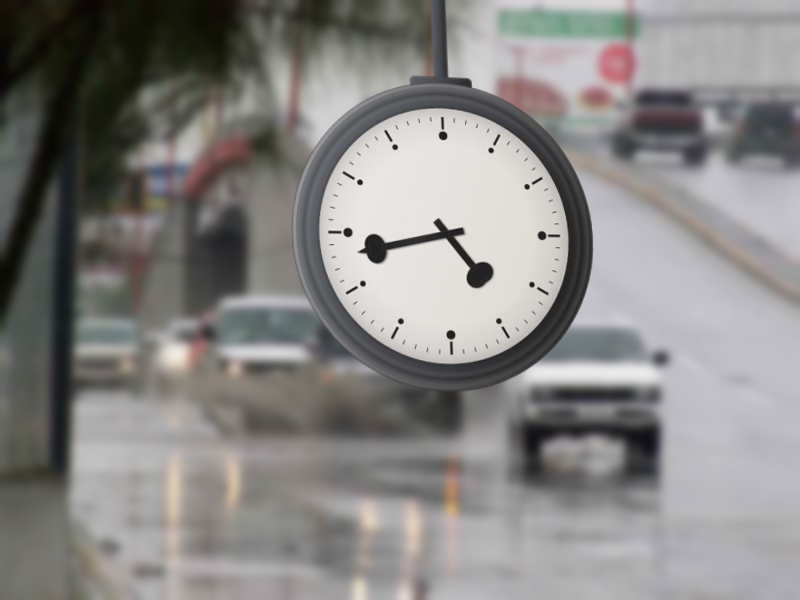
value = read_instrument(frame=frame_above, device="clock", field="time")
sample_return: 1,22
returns 4,43
